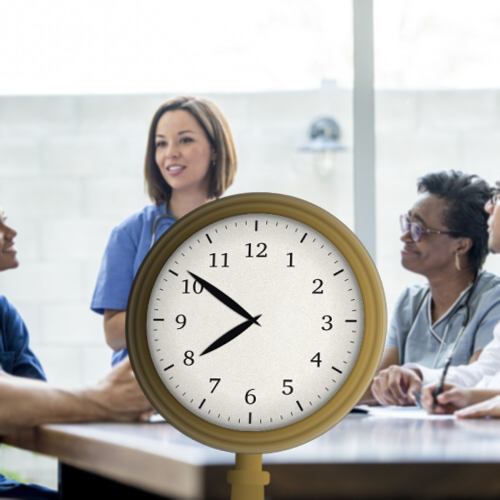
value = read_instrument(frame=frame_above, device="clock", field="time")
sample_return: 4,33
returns 7,51
